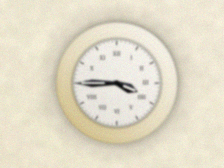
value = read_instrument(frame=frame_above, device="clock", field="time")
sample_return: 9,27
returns 3,45
